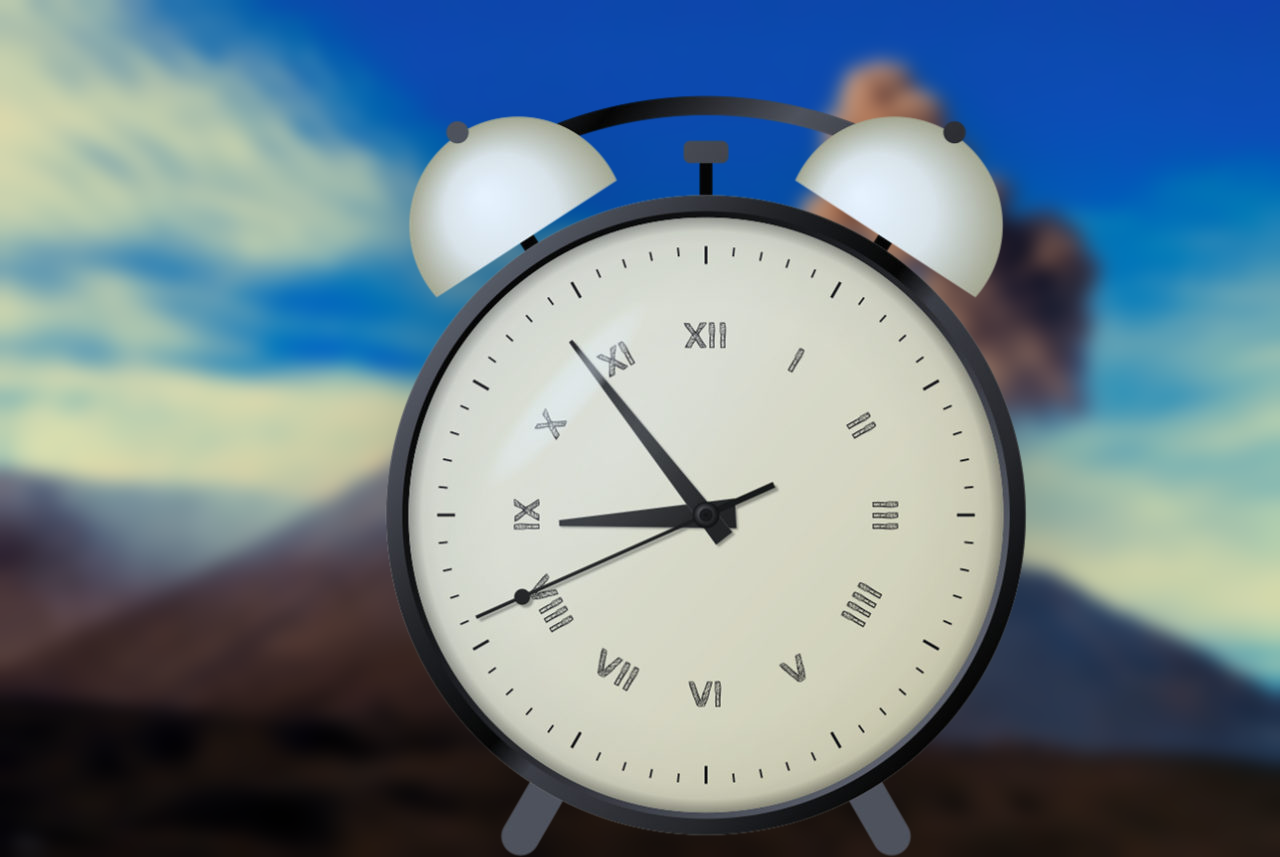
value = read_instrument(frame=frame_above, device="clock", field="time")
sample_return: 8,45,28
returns 8,53,41
